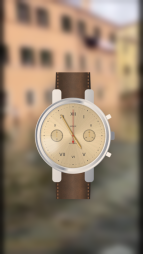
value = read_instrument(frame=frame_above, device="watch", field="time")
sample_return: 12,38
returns 4,55
